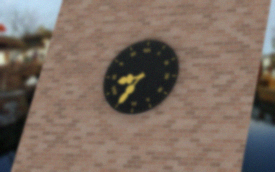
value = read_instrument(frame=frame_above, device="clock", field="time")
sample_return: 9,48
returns 8,35
